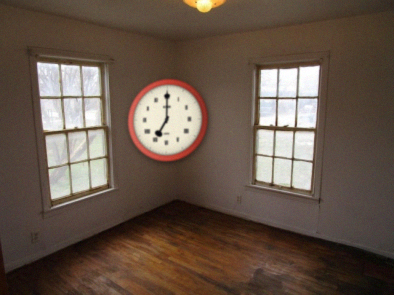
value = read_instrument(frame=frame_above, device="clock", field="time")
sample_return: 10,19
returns 7,00
